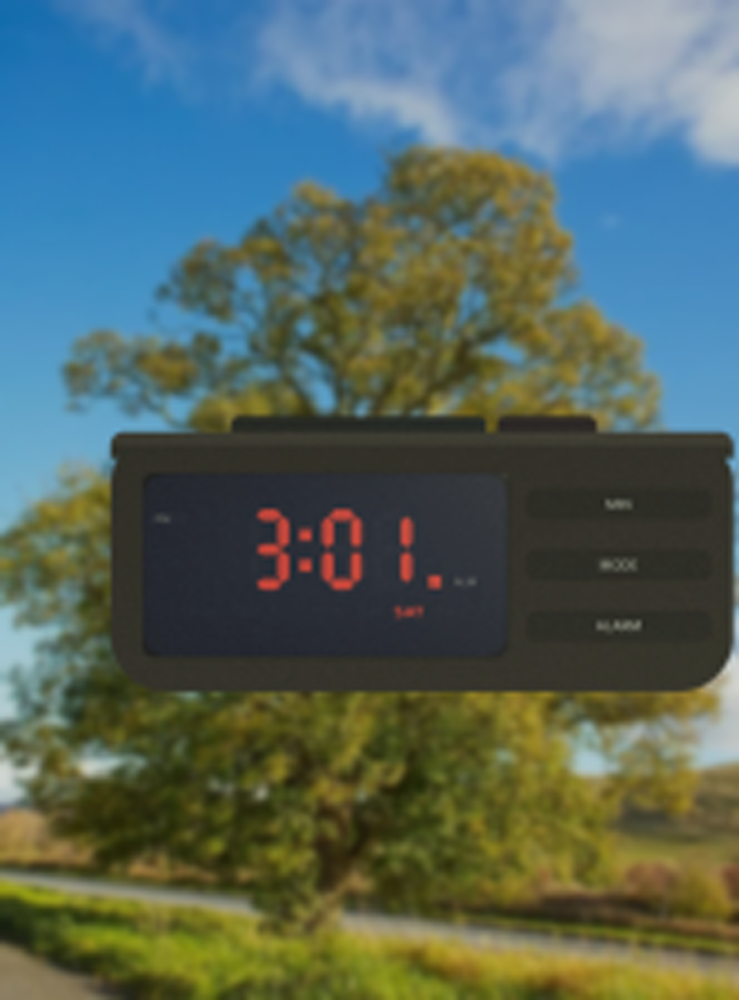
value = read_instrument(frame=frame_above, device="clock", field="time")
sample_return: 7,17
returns 3,01
